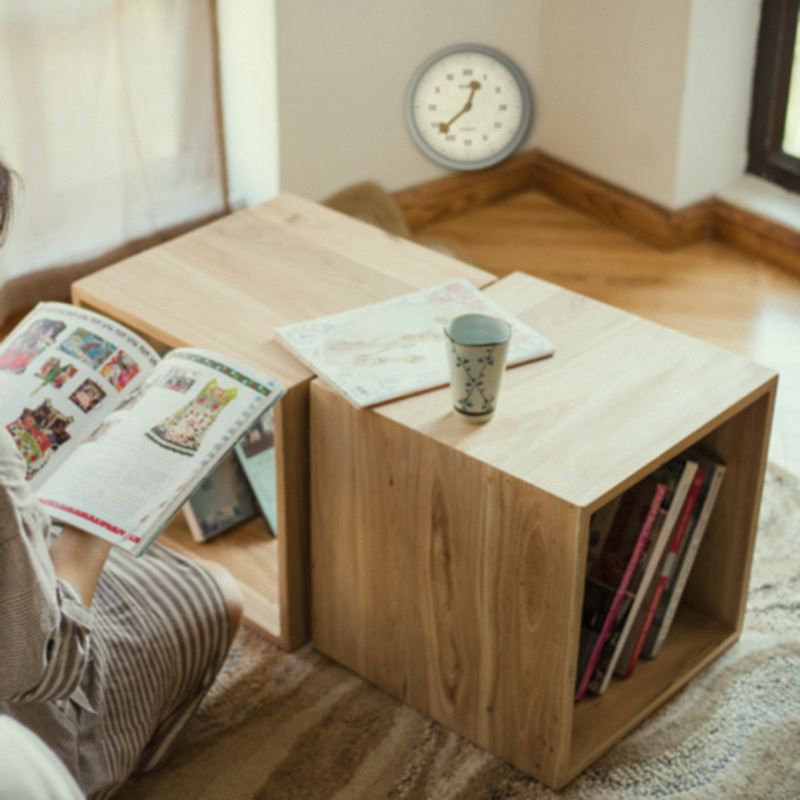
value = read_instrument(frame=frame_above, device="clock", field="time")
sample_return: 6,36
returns 12,38
